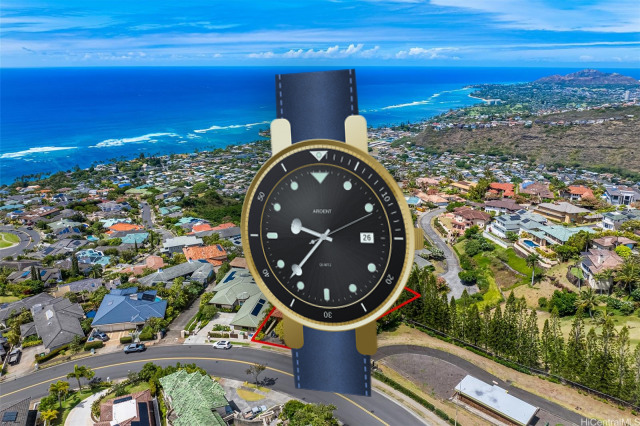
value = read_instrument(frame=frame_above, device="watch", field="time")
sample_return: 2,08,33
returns 9,37,11
